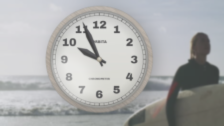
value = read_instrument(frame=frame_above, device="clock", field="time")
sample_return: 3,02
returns 9,56
